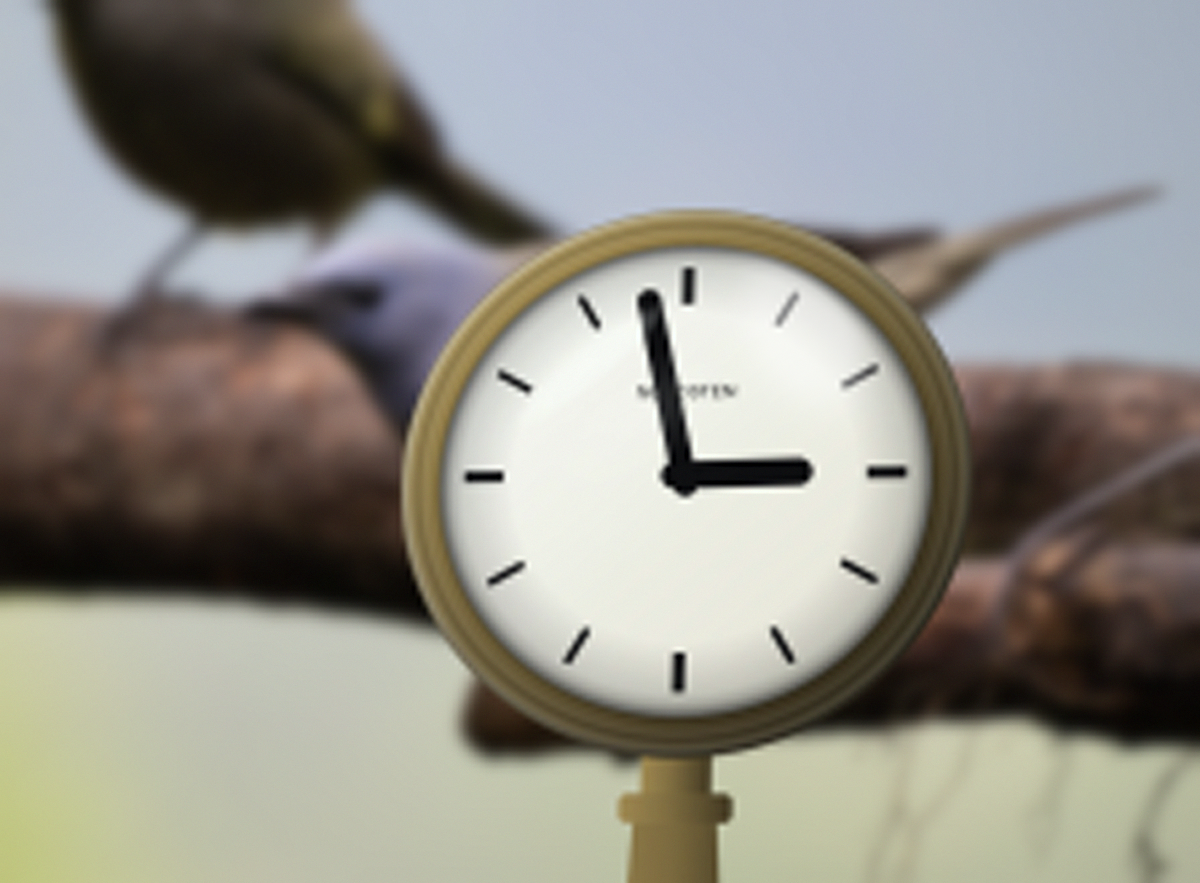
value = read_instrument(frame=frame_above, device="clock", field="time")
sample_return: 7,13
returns 2,58
